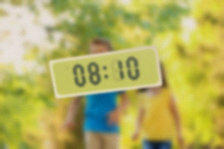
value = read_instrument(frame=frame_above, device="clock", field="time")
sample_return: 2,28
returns 8,10
